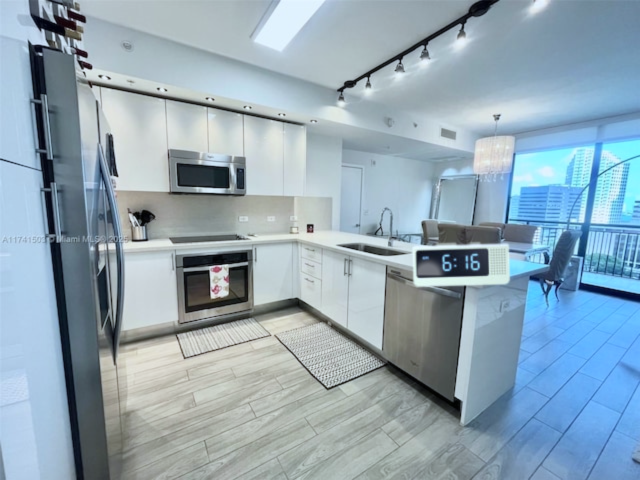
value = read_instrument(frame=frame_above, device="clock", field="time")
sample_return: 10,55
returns 6,16
